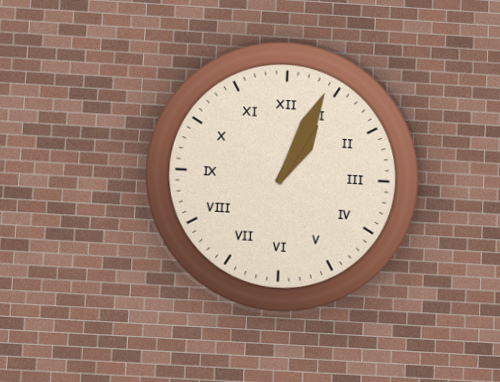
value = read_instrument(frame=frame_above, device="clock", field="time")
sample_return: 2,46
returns 1,04
